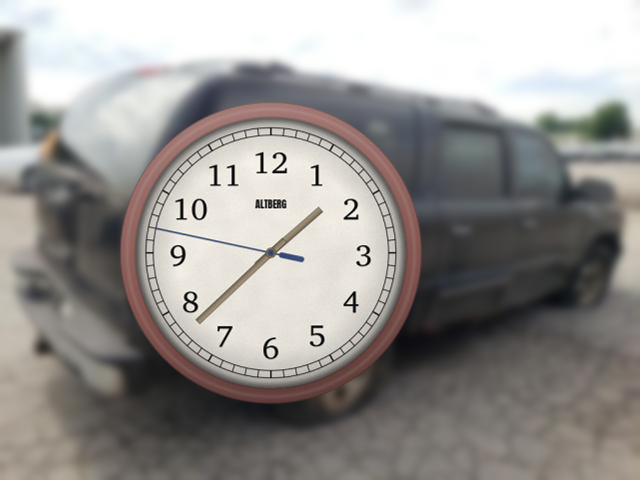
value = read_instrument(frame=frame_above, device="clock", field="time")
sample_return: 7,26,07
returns 1,37,47
